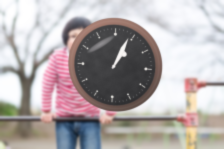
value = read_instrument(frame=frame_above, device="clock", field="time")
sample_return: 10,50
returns 1,04
